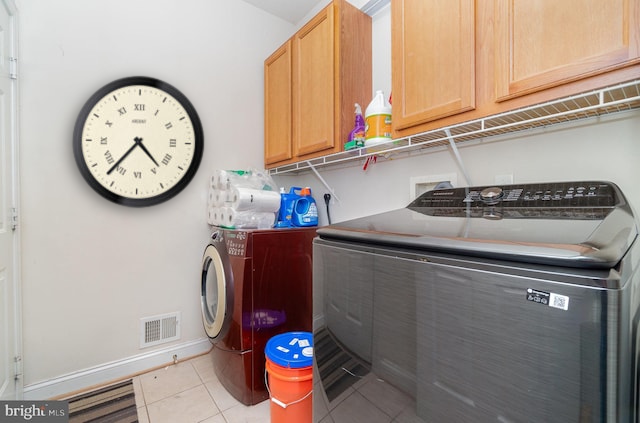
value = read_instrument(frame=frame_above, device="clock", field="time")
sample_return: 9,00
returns 4,37
